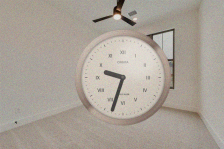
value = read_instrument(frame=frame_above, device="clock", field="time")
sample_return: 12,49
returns 9,33
